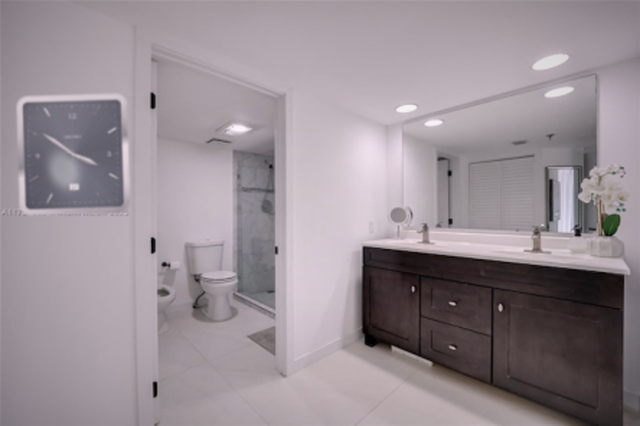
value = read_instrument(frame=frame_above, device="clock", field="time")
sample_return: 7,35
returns 3,51
